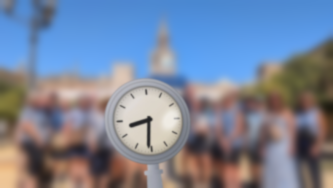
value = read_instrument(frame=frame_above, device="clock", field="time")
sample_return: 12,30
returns 8,31
